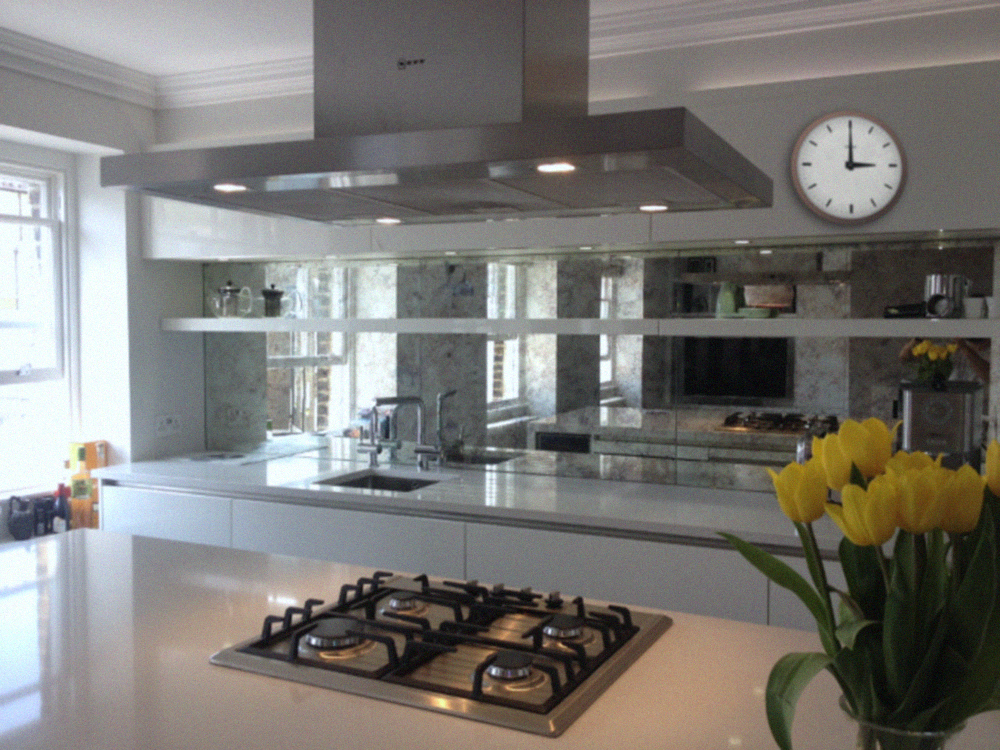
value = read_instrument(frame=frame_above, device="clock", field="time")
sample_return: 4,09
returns 3,00
